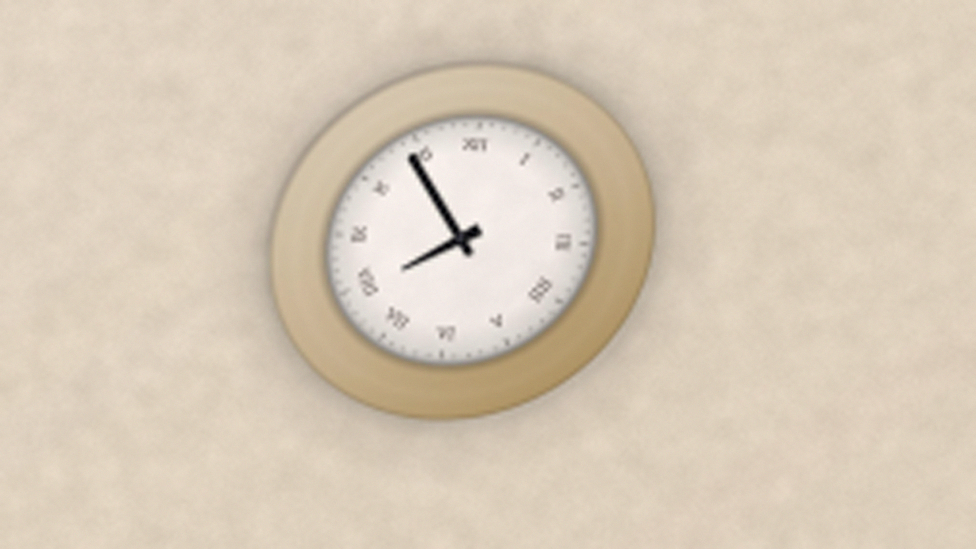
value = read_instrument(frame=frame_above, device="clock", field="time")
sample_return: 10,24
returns 7,54
